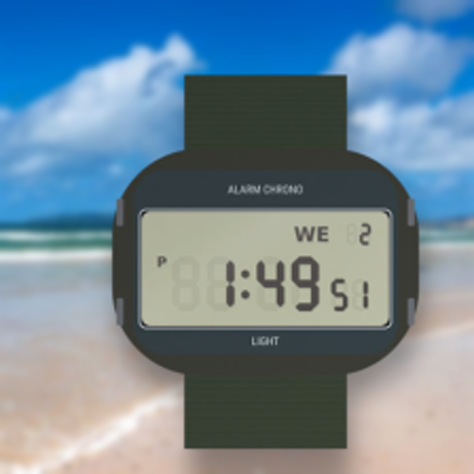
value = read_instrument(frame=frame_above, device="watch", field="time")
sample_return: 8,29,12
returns 1,49,51
